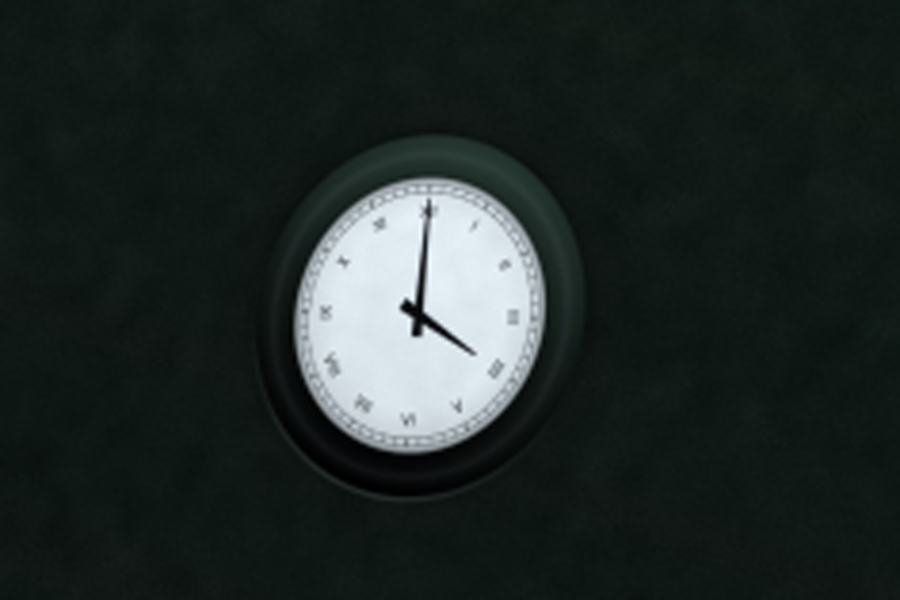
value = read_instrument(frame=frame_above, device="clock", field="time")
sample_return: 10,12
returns 4,00
